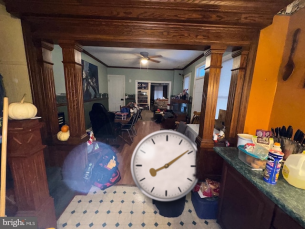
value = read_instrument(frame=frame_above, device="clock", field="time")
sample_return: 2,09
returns 8,09
